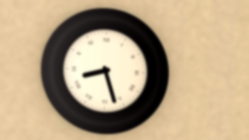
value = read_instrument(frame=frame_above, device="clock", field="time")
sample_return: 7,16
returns 8,27
